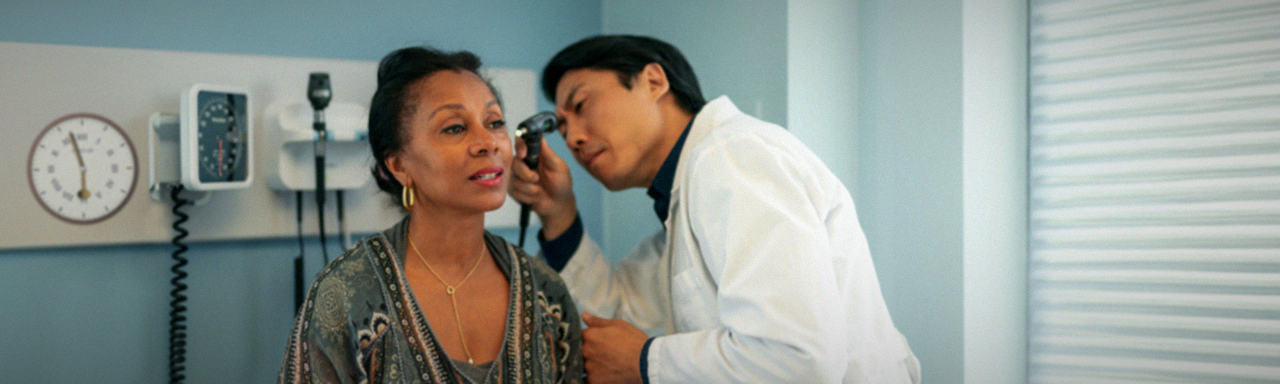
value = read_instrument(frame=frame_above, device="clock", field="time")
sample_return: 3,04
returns 5,57
